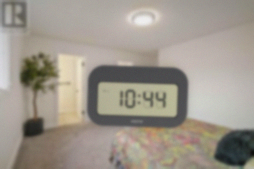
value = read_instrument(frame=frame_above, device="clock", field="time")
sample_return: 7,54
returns 10,44
